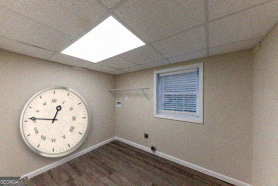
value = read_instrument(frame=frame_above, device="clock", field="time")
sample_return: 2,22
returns 12,46
